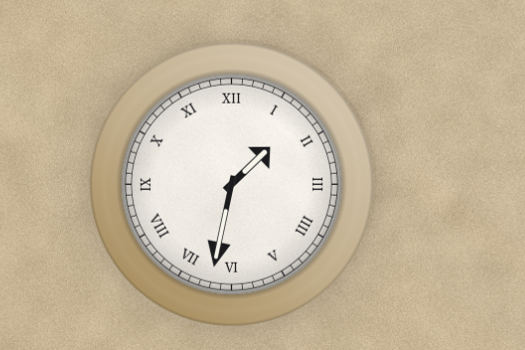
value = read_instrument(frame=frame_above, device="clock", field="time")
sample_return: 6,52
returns 1,32
